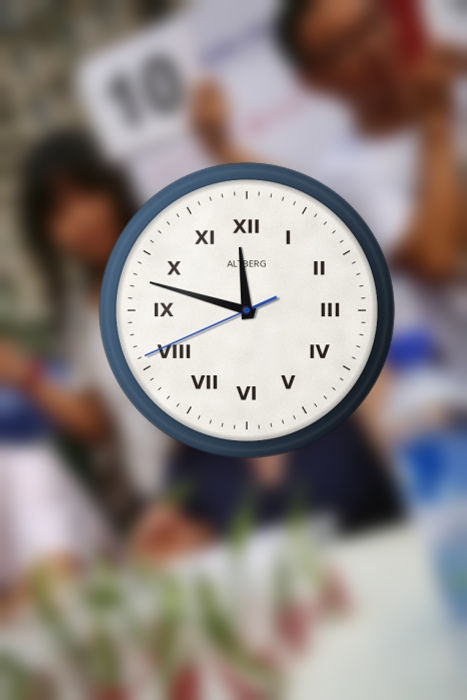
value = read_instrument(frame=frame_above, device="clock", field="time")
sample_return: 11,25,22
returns 11,47,41
